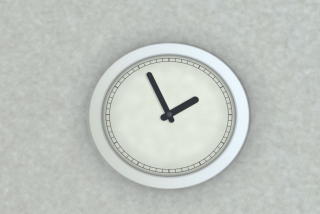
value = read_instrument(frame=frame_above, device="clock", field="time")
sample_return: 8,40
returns 1,56
